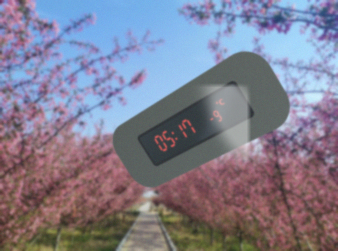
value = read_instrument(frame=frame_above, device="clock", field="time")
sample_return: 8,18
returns 5,17
